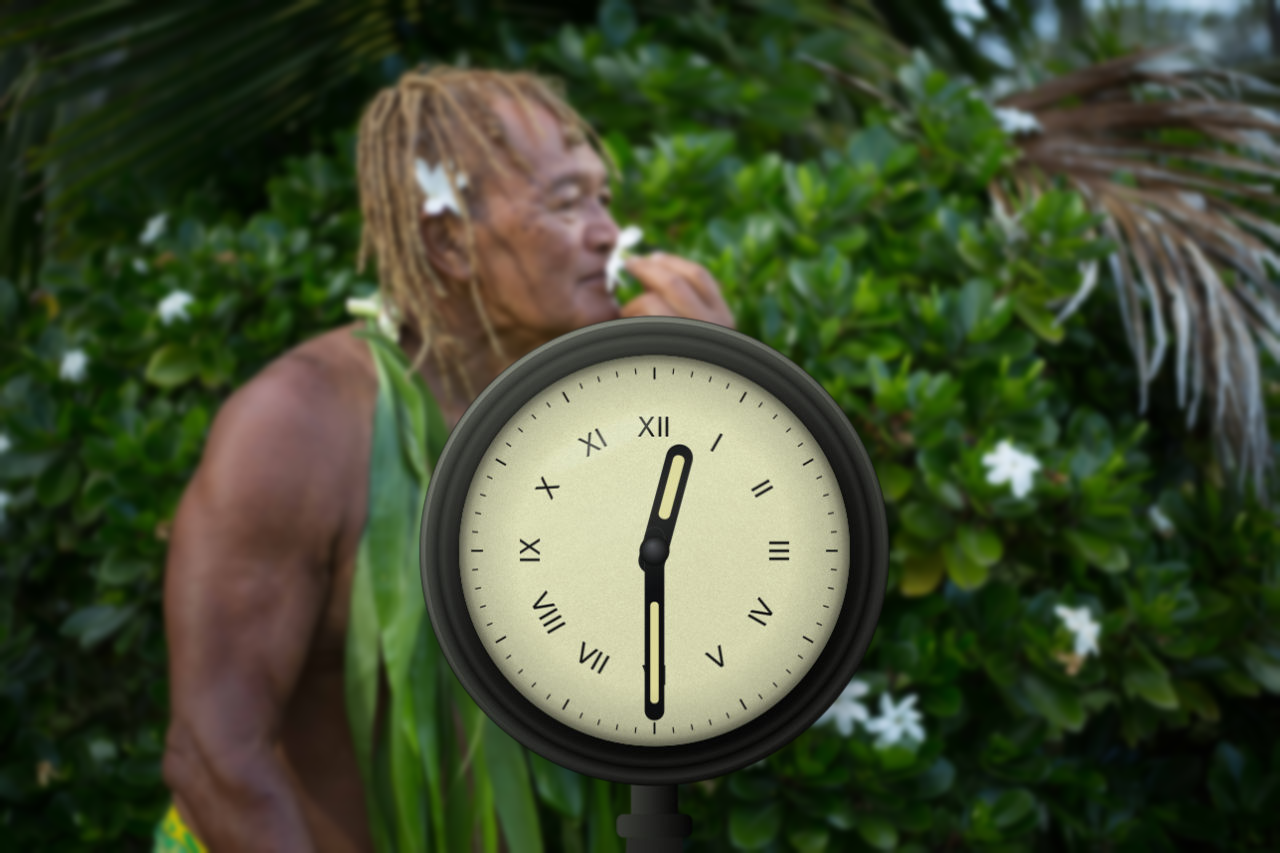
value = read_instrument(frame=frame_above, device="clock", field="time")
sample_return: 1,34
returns 12,30
